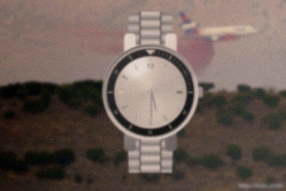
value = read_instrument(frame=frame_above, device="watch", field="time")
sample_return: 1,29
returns 5,30
